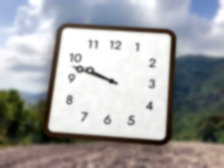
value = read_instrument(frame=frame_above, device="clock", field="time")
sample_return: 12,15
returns 9,48
